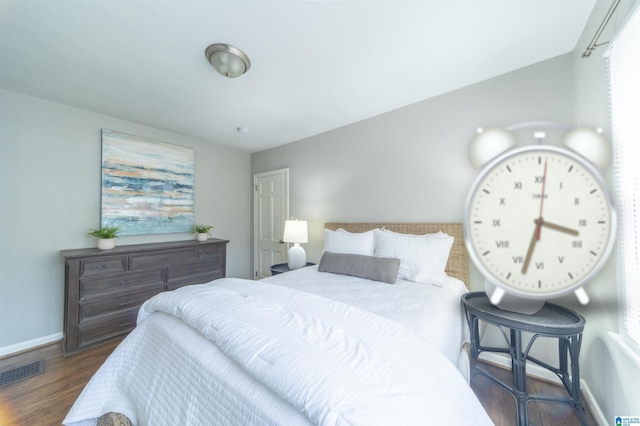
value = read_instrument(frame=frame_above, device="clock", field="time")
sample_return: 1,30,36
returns 3,33,01
